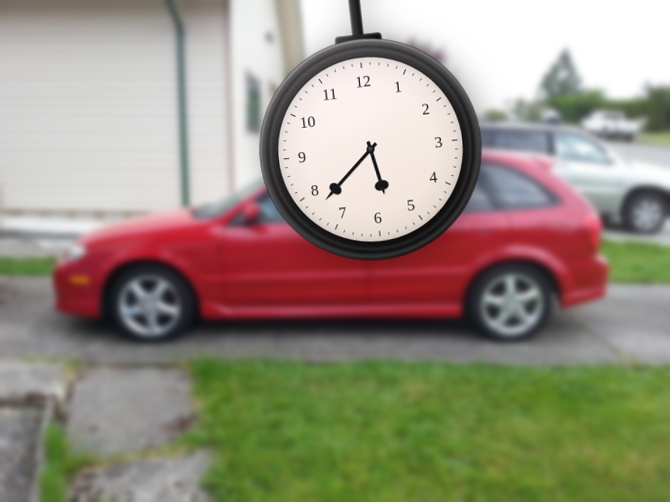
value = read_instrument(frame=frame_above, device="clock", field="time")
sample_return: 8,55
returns 5,38
